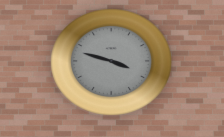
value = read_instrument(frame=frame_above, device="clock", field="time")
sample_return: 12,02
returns 3,48
